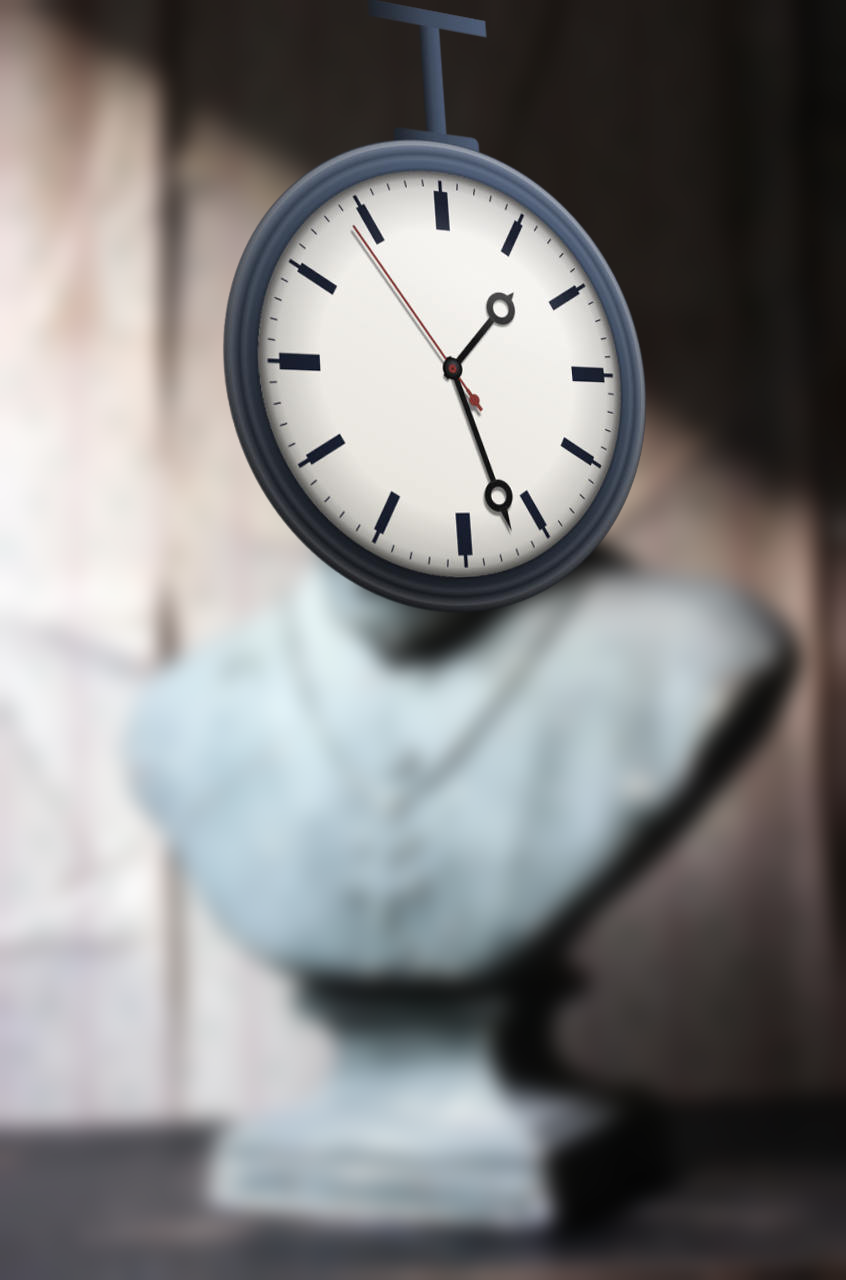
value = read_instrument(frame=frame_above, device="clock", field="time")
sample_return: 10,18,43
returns 1,26,54
